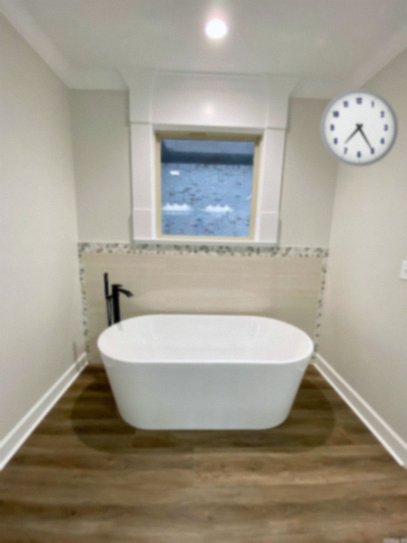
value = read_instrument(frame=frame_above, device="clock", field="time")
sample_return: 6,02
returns 7,25
